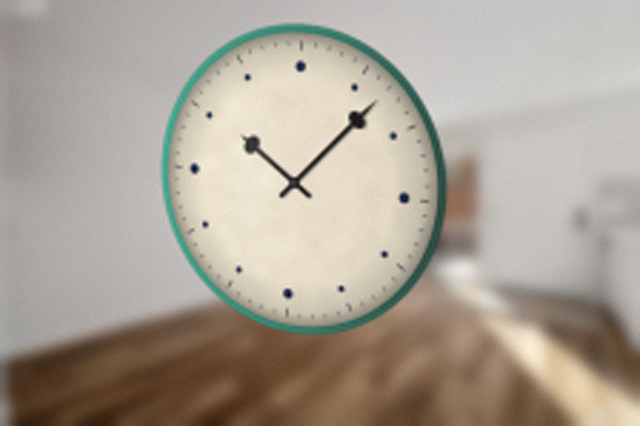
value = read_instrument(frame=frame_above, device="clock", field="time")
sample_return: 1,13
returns 10,07
